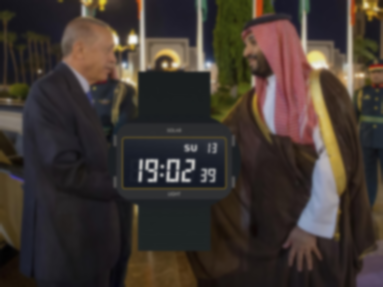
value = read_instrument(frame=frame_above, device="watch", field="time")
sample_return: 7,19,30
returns 19,02,39
